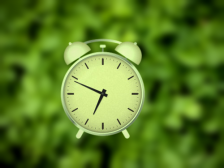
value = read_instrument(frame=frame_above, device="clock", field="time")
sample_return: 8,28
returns 6,49
